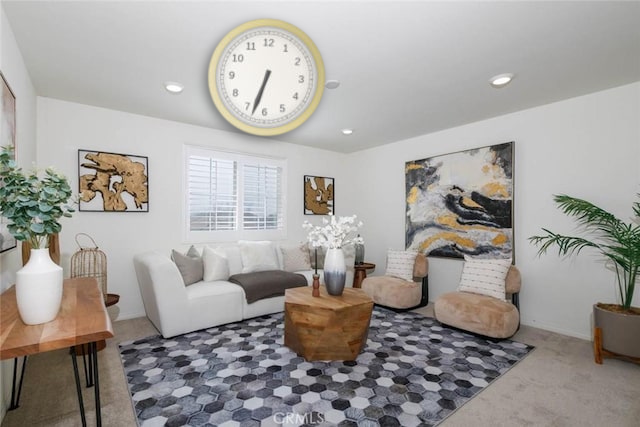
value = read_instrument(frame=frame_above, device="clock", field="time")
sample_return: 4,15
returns 6,33
